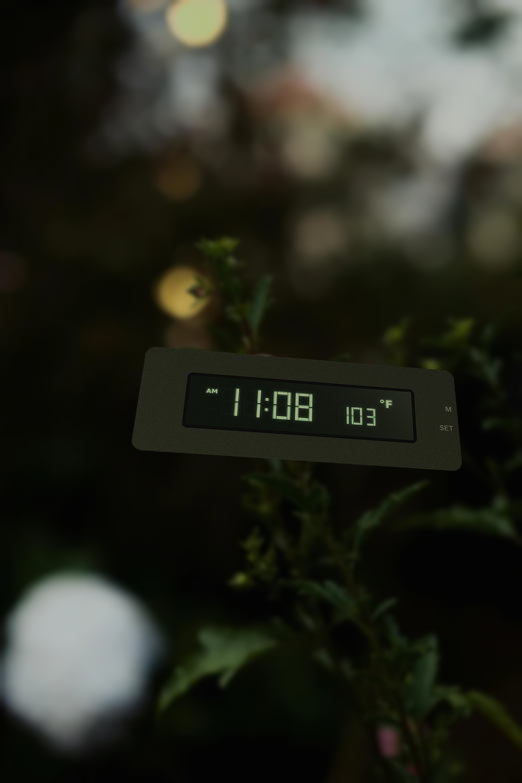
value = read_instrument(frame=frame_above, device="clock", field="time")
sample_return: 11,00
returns 11,08
